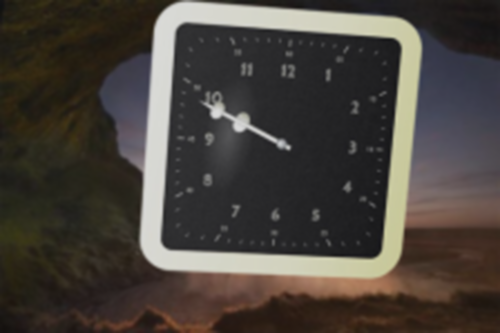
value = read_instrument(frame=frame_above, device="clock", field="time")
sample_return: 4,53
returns 9,49
